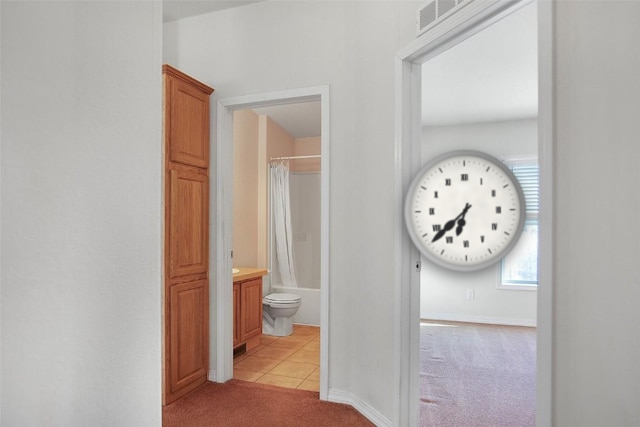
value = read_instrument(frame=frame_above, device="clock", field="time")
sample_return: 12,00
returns 6,38
